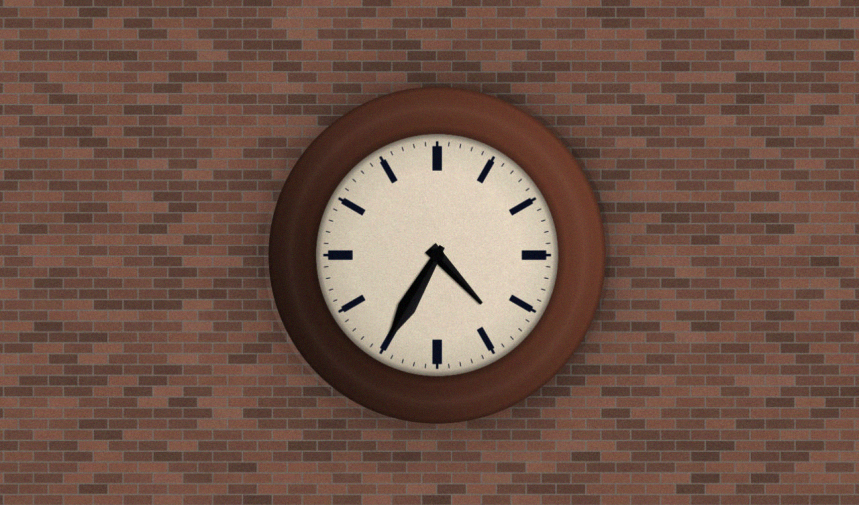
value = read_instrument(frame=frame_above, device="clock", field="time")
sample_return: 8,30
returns 4,35
